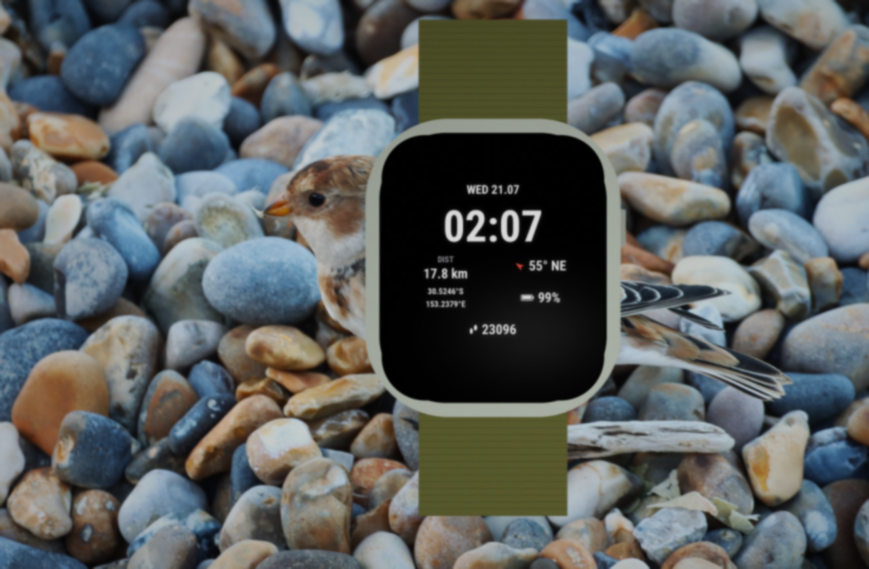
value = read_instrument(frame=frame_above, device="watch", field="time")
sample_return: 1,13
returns 2,07
